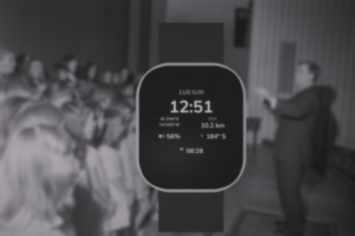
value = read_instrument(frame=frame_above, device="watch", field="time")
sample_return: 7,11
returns 12,51
